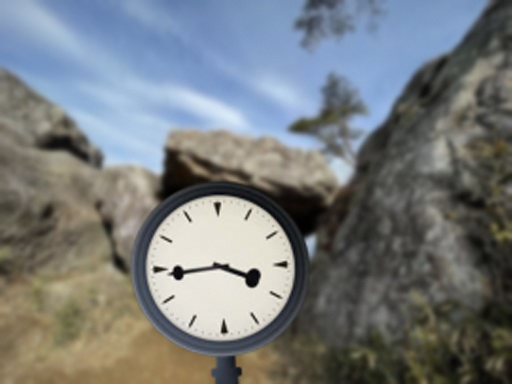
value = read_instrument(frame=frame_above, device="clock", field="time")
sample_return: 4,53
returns 3,44
